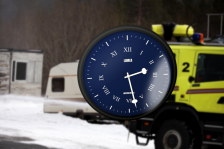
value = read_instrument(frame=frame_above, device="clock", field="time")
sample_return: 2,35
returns 2,28
